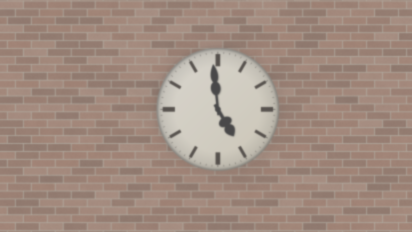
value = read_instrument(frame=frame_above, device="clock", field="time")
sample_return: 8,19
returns 4,59
